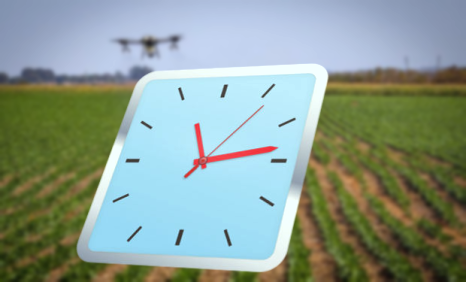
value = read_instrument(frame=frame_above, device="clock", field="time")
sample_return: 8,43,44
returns 11,13,06
